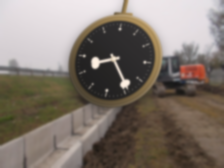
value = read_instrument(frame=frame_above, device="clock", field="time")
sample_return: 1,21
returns 8,24
